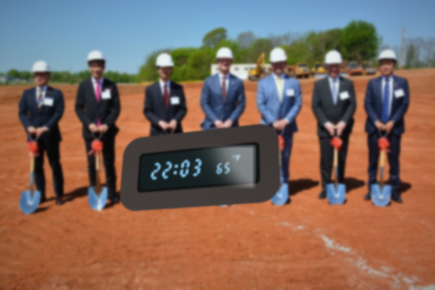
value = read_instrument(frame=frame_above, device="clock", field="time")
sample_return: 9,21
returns 22,03
